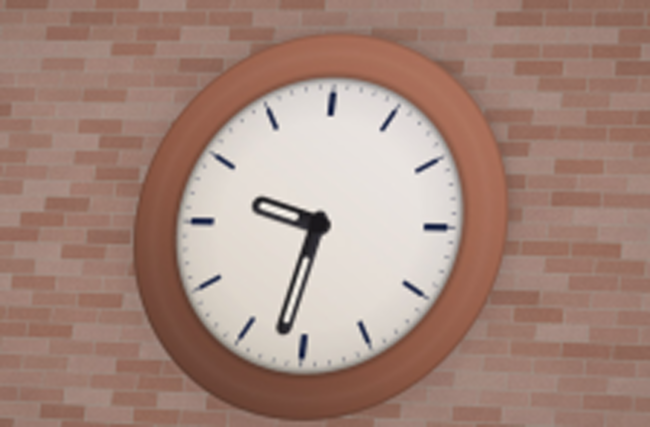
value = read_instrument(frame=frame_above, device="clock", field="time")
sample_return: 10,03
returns 9,32
